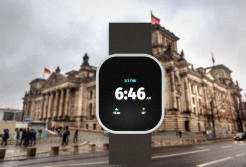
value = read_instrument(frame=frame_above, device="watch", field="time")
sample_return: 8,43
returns 6,46
